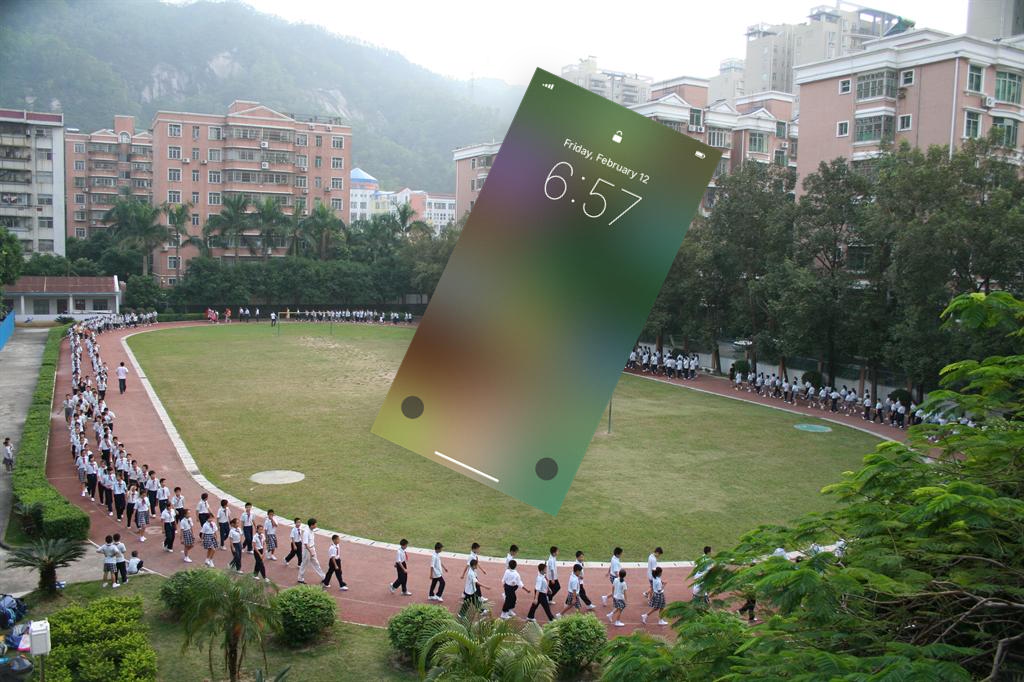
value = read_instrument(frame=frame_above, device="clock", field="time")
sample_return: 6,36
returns 6,57
